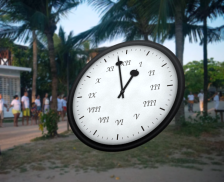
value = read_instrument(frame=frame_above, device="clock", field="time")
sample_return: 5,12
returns 12,58
